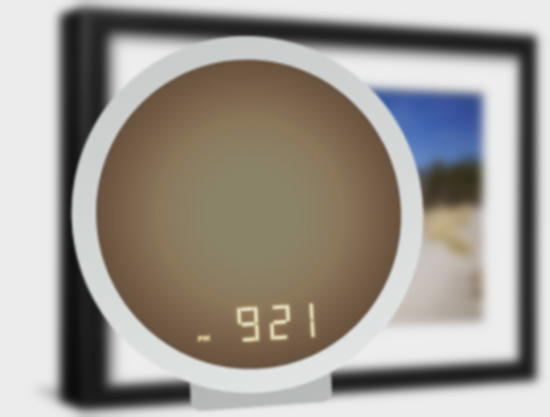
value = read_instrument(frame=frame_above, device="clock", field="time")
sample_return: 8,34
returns 9,21
